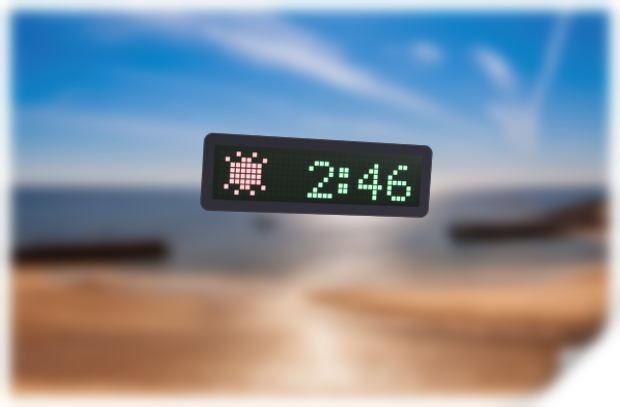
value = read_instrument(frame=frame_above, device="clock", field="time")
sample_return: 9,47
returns 2,46
